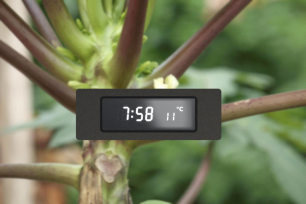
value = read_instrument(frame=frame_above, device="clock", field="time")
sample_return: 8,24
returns 7,58
